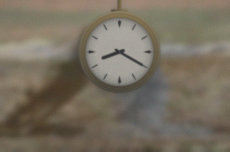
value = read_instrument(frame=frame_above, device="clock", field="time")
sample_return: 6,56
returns 8,20
